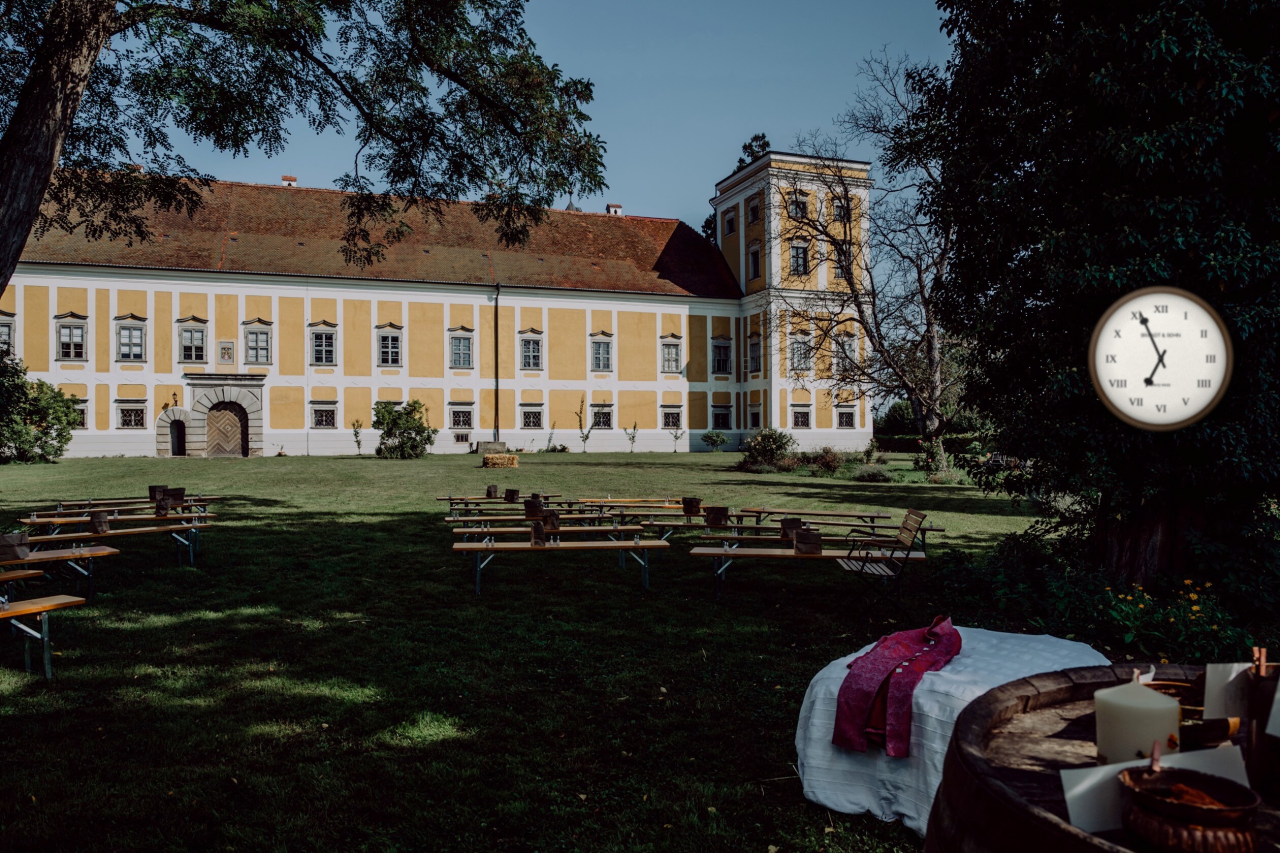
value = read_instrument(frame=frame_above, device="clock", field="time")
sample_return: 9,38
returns 6,56
